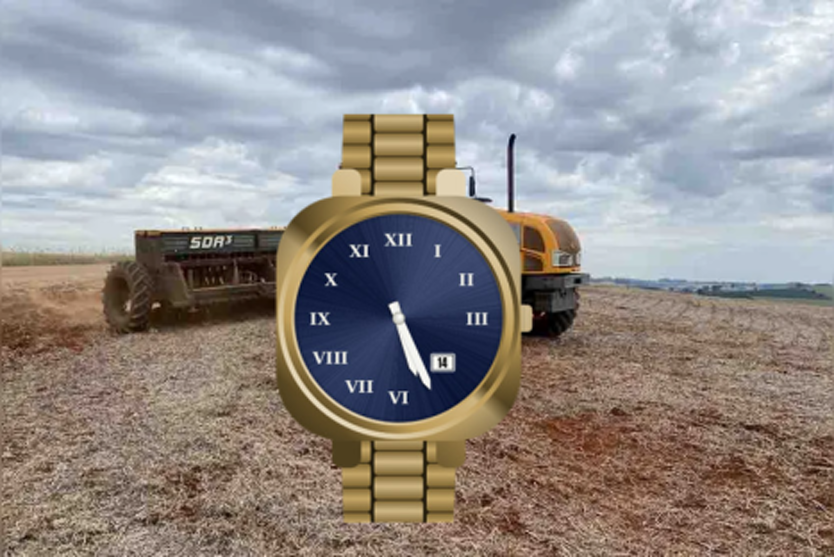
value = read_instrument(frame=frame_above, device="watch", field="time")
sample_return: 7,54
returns 5,26
